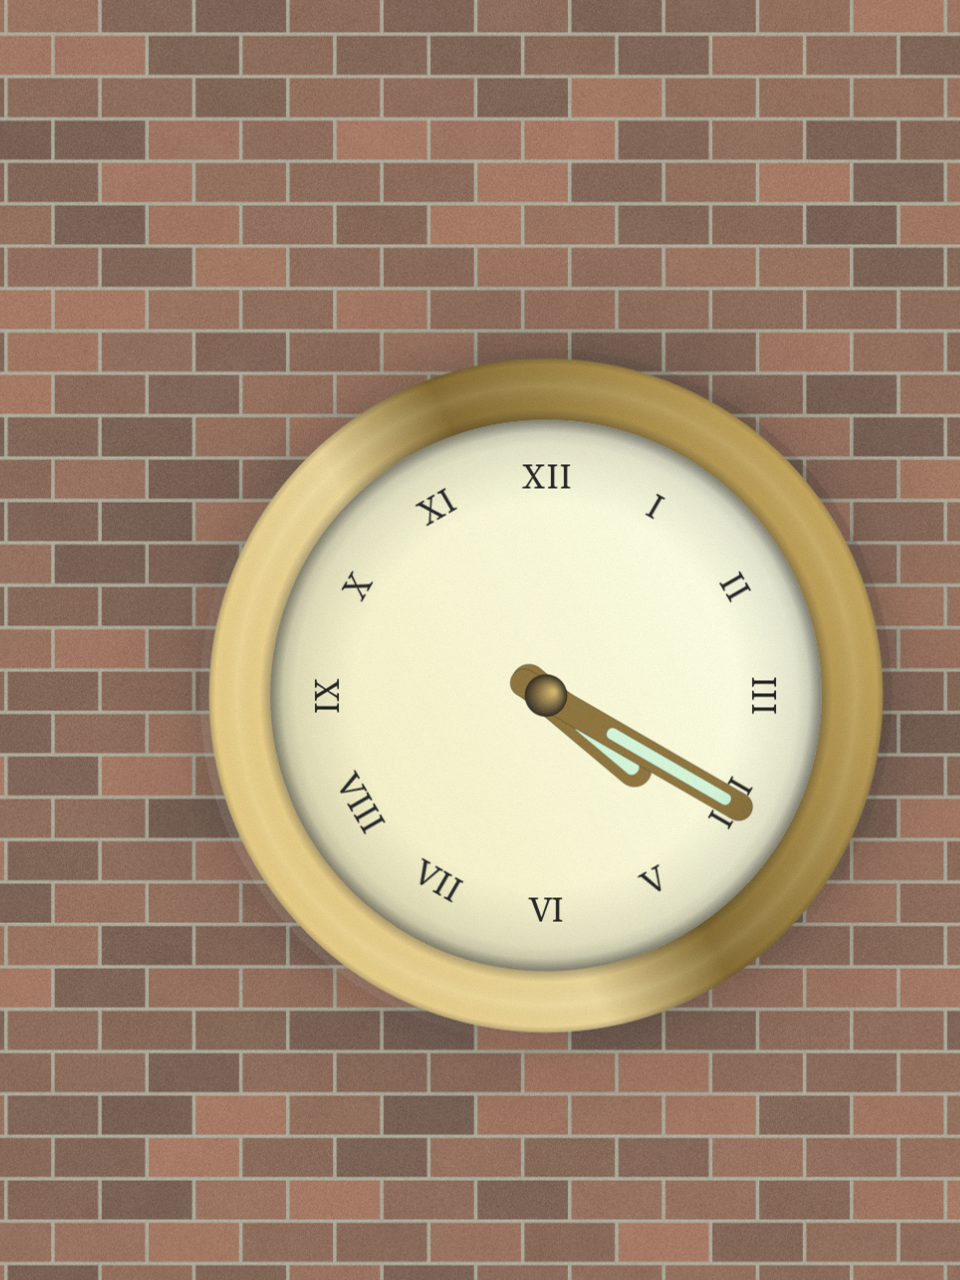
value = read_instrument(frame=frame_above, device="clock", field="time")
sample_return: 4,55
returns 4,20
